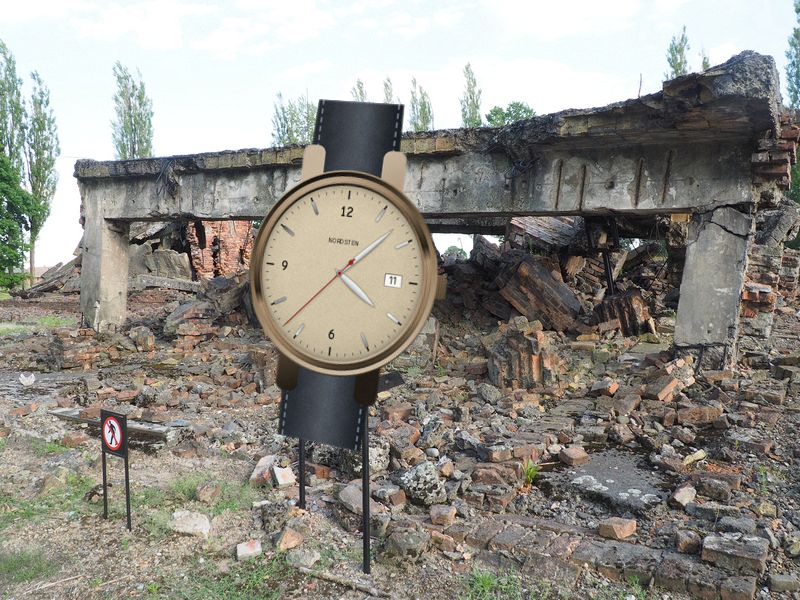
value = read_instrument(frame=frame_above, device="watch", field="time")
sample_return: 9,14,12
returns 4,07,37
